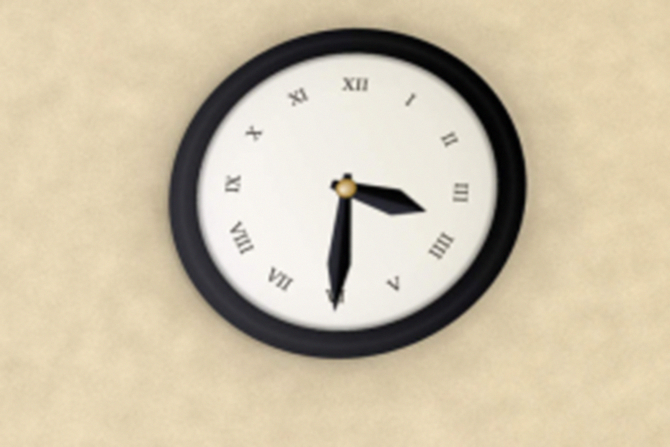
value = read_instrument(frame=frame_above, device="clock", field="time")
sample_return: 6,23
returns 3,30
